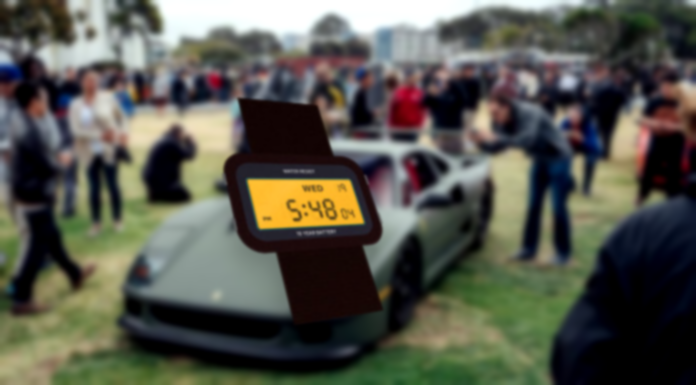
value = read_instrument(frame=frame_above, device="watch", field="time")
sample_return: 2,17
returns 5,48
